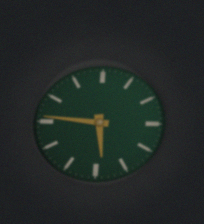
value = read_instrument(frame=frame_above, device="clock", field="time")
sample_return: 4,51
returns 5,46
